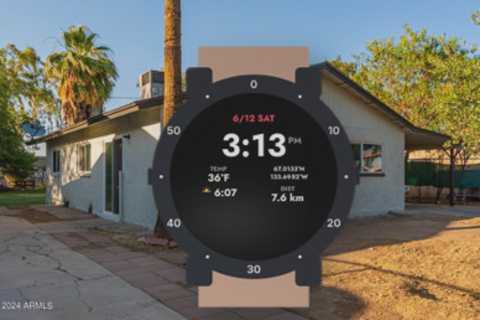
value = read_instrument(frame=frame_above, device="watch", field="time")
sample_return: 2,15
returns 3,13
